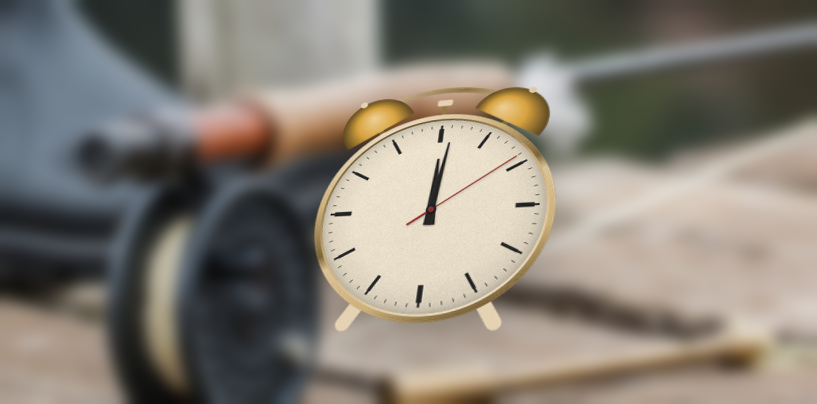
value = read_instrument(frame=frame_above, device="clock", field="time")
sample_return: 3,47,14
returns 12,01,09
